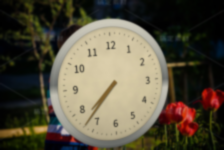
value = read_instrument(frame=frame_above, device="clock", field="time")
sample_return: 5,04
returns 7,37
